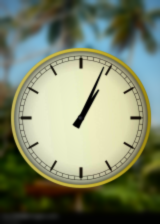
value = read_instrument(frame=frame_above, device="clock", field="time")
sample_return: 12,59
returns 1,04
